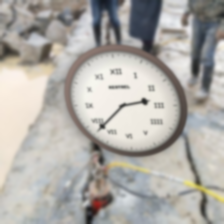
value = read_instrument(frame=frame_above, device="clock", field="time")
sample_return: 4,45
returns 2,38
